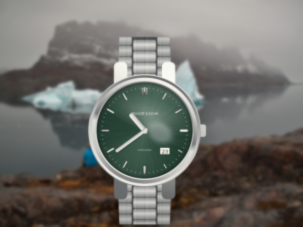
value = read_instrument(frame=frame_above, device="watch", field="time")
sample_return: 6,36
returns 10,39
